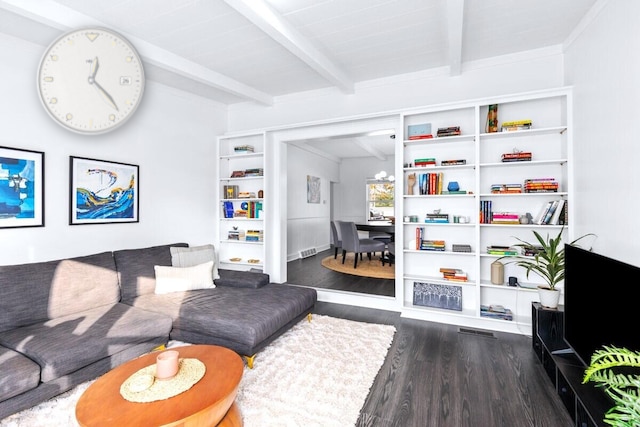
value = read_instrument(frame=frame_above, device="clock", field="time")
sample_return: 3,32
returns 12,23
